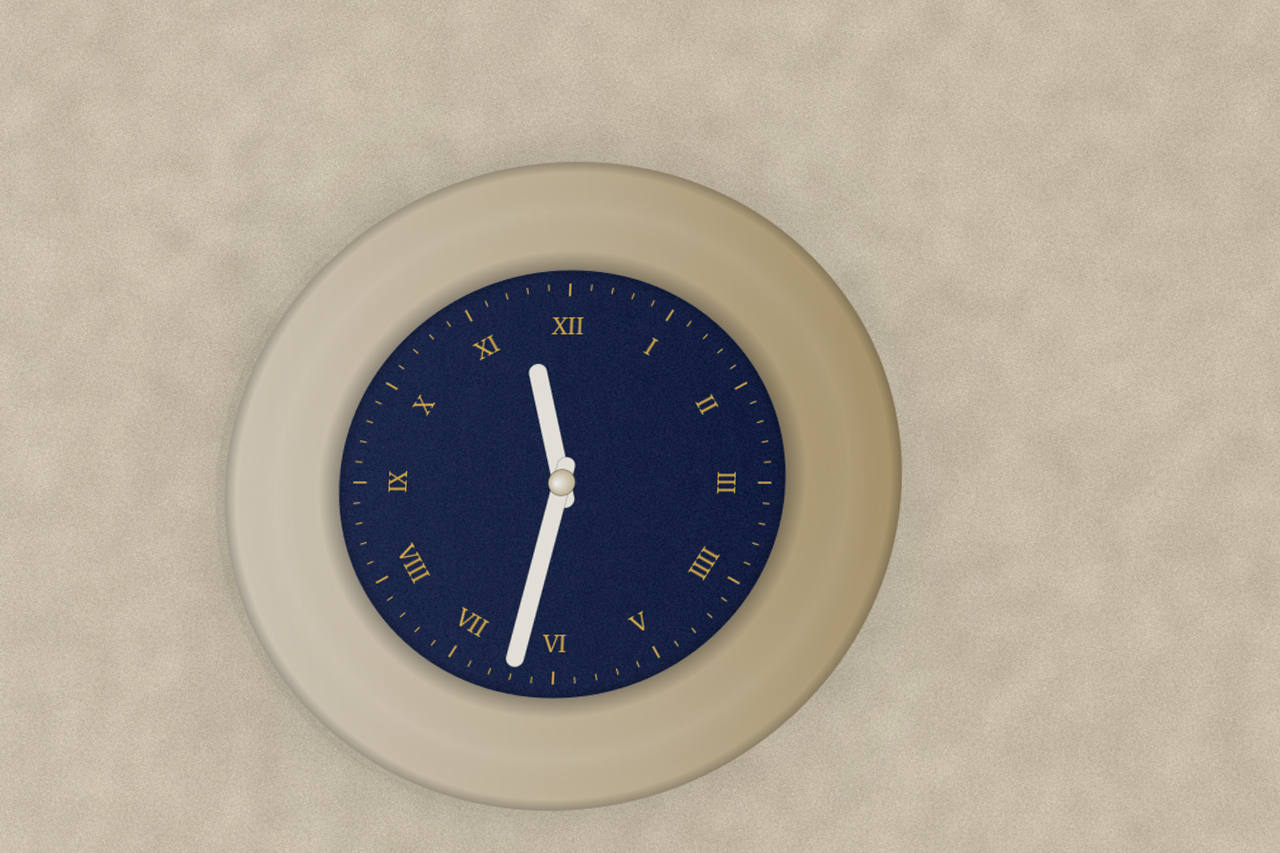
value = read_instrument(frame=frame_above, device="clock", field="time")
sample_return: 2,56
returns 11,32
